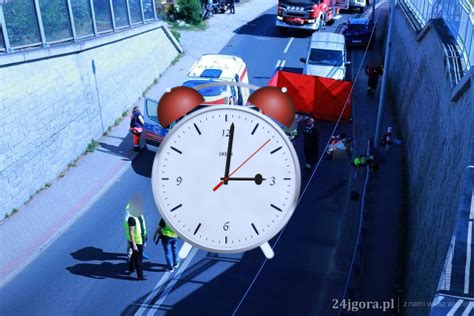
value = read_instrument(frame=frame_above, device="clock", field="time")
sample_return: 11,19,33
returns 3,01,08
